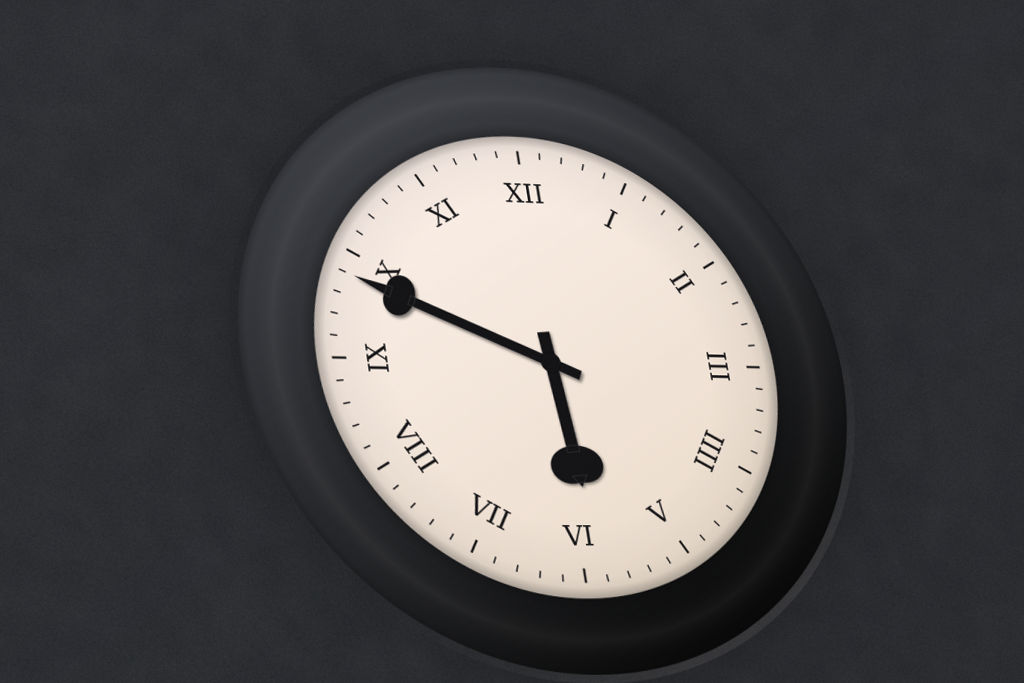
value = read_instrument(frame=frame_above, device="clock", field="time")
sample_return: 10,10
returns 5,49
